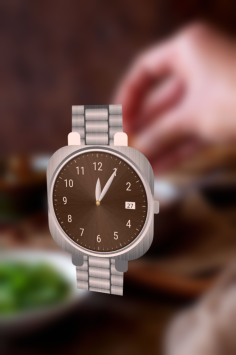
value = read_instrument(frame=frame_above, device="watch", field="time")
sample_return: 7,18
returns 12,05
